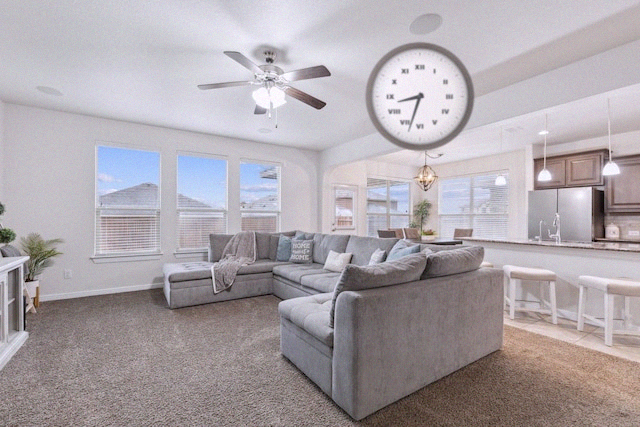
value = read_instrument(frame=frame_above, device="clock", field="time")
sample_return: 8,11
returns 8,33
